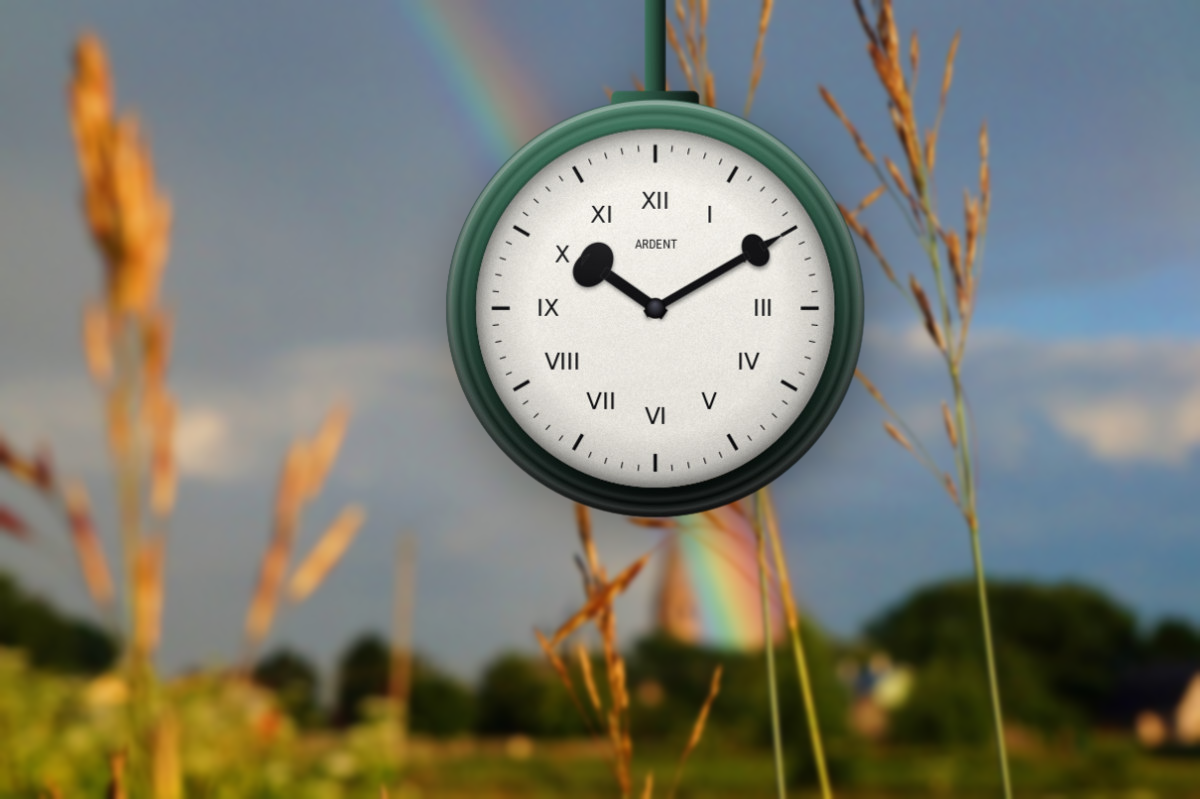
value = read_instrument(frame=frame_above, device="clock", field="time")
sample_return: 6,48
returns 10,10
